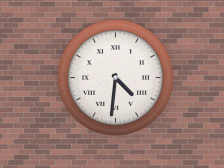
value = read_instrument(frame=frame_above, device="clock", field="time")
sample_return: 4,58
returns 4,31
